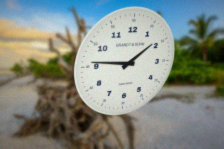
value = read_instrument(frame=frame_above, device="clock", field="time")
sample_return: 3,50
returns 1,46
